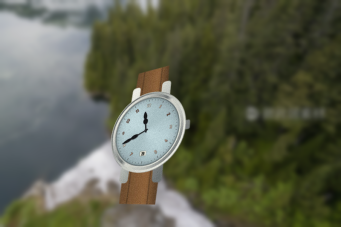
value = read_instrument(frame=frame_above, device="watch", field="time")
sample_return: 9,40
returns 11,41
